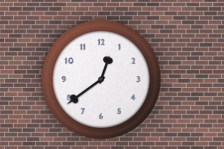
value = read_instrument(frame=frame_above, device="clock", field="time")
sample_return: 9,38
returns 12,39
